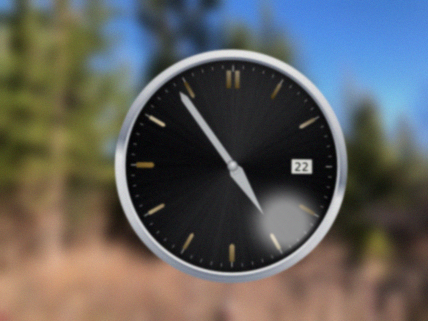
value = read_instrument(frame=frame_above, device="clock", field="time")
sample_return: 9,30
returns 4,54
